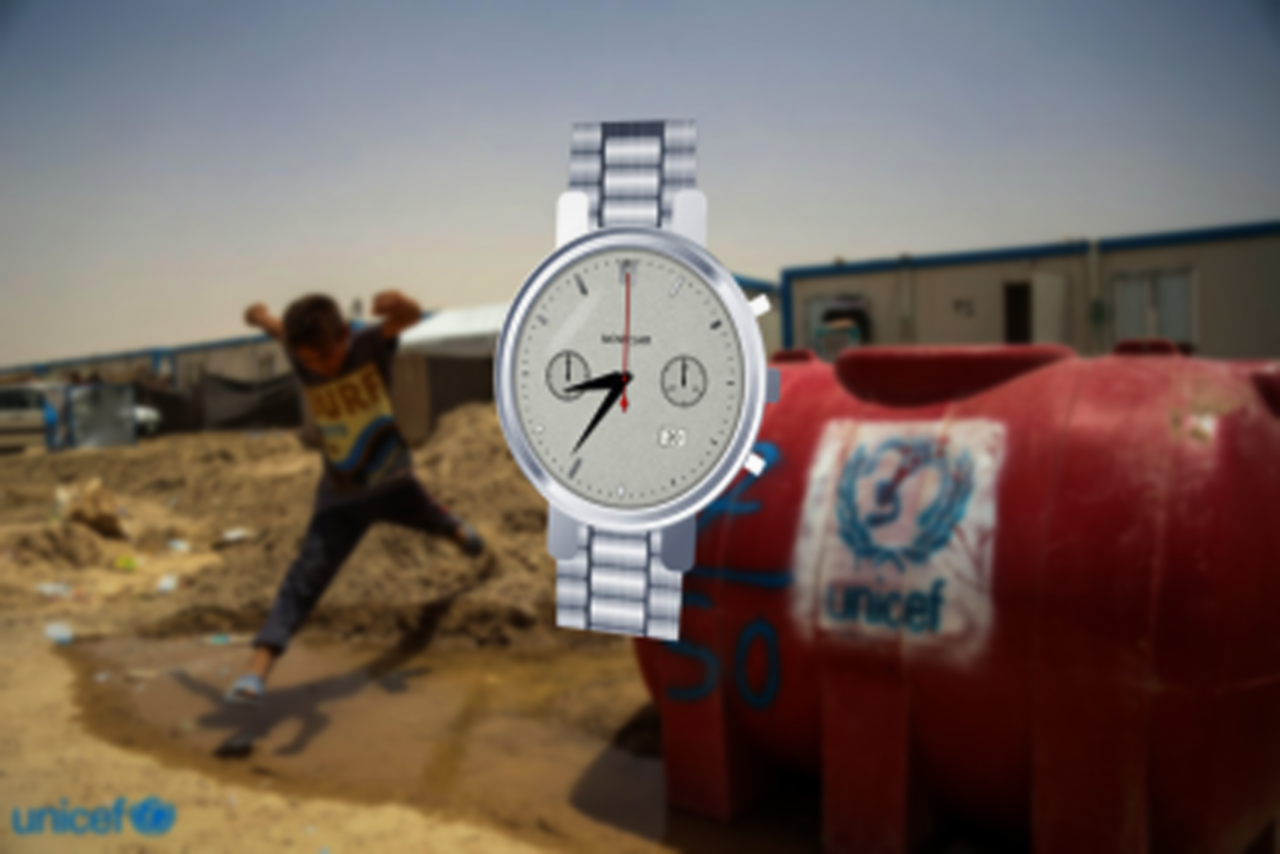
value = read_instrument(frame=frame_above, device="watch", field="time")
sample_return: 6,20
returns 8,36
